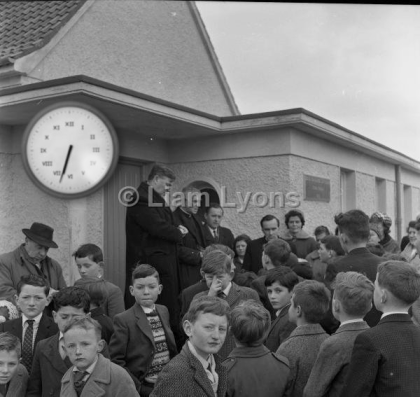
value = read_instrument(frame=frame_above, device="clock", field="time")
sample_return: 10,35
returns 6,33
